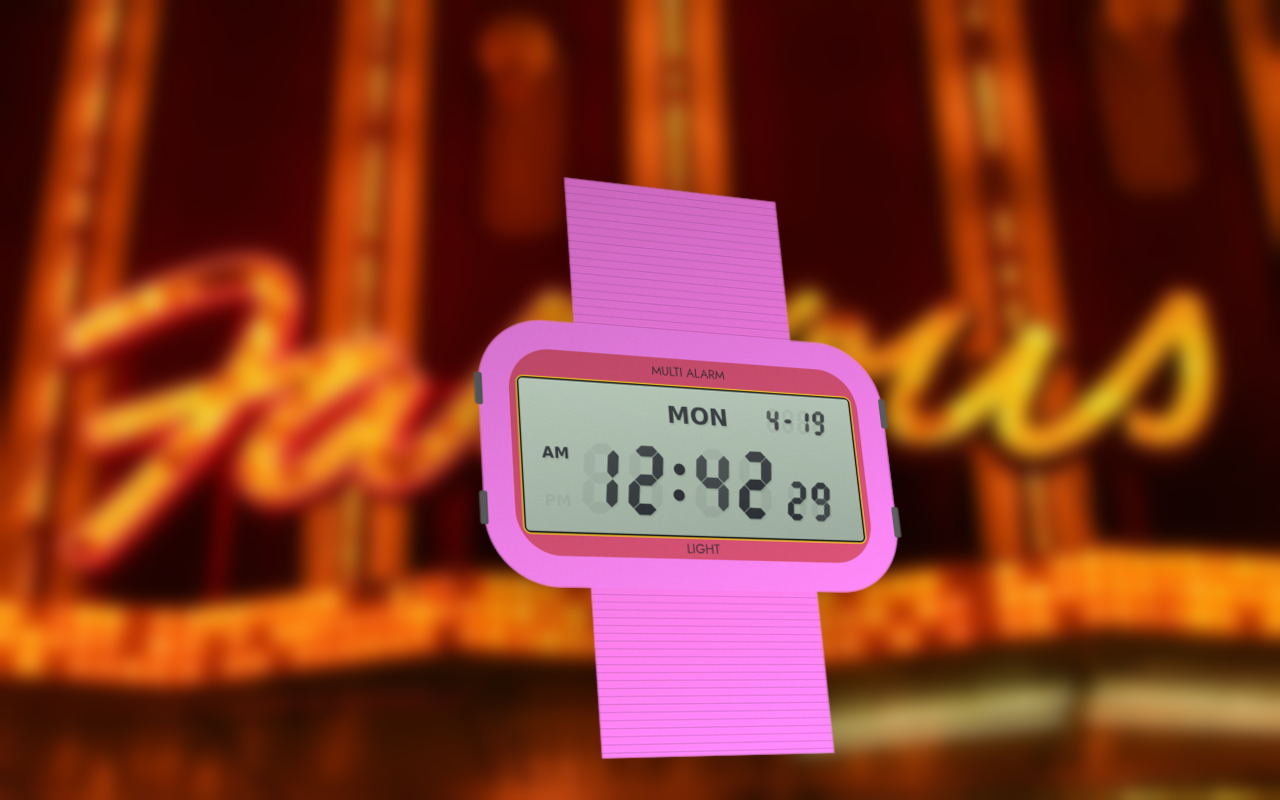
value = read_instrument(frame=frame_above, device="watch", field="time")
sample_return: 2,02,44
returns 12,42,29
